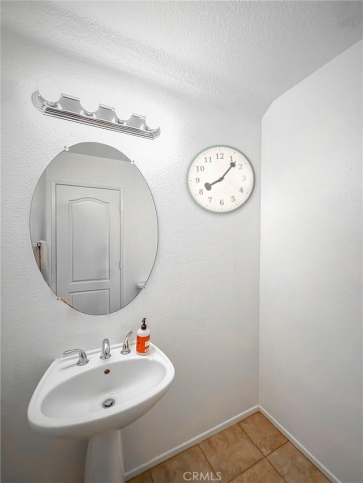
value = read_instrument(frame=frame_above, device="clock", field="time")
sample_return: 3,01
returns 8,07
